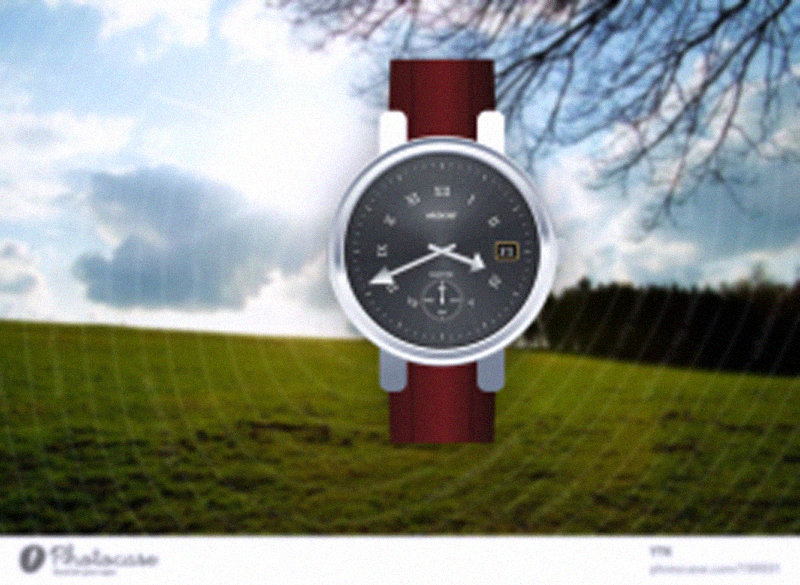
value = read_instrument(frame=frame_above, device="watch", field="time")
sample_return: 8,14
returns 3,41
